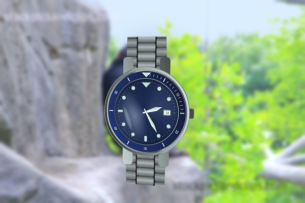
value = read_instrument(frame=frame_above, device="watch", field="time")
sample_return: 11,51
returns 2,25
